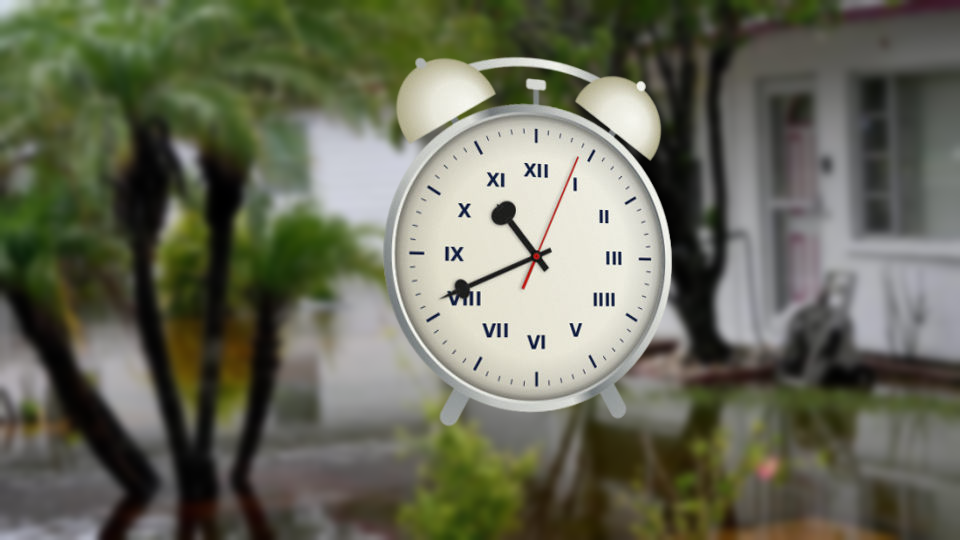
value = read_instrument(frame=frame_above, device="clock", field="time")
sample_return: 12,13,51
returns 10,41,04
